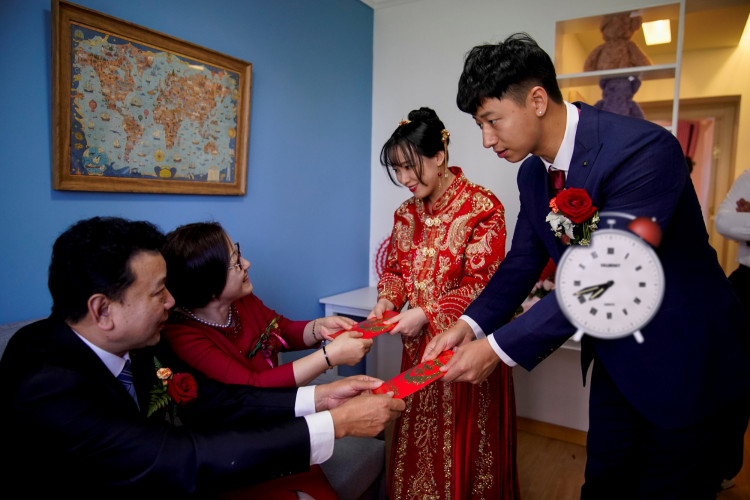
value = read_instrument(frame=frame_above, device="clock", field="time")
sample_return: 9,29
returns 7,42
